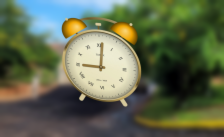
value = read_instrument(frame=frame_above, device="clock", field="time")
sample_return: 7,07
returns 9,01
